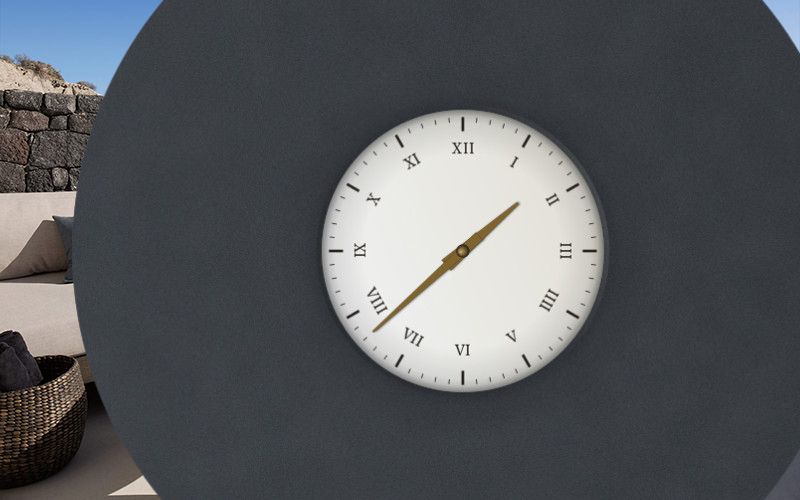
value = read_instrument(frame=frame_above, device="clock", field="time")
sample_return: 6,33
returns 1,38
